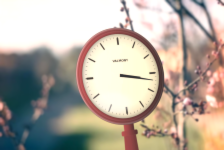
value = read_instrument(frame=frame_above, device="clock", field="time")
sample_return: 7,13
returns 3,17
